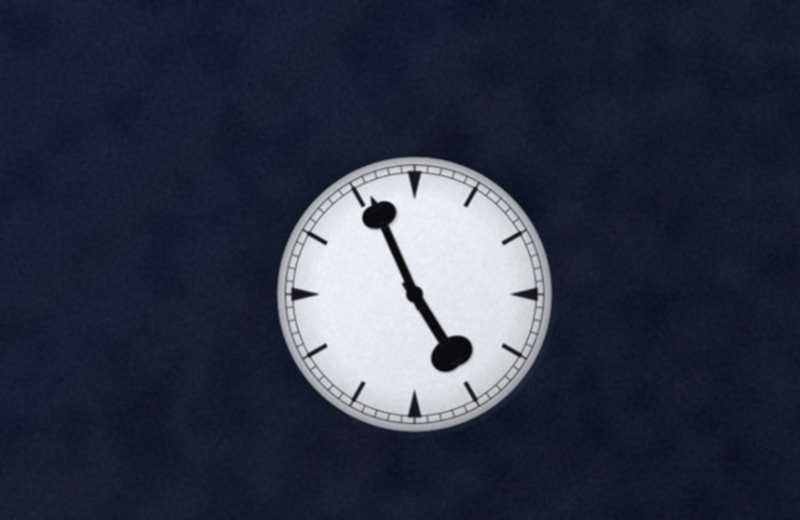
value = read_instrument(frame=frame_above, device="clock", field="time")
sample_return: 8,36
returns 4,56
